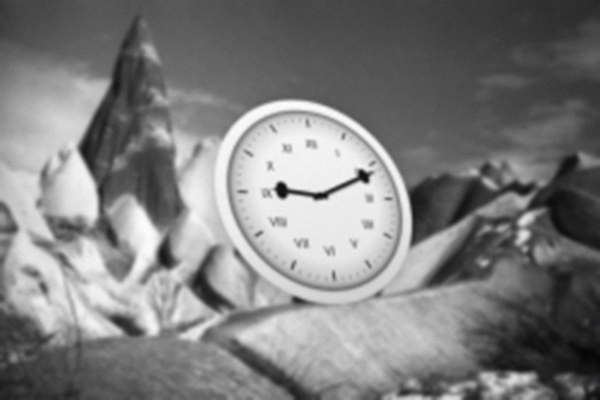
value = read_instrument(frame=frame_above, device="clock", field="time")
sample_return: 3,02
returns 9,11
